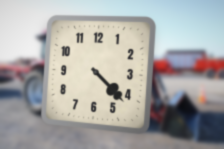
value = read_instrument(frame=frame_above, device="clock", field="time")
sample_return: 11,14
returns 4,22
